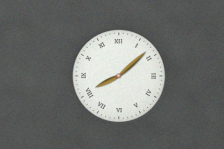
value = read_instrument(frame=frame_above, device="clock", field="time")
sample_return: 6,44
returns 8,08
